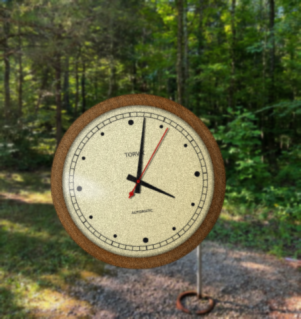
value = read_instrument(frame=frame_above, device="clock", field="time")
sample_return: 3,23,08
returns 4,02,06
